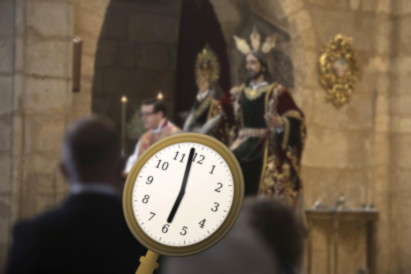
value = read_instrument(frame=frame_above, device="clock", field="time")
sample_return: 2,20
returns 5,58
